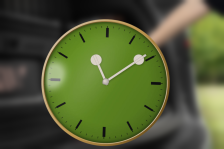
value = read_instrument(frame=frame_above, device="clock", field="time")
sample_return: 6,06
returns 11,09
